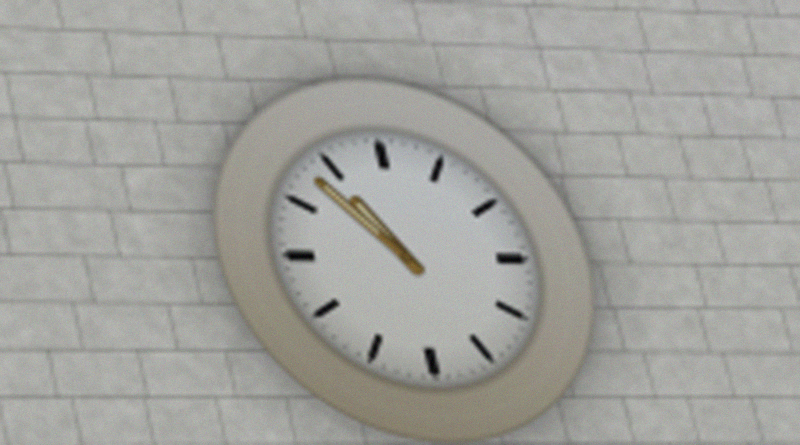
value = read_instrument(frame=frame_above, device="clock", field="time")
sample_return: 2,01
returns 10,53
